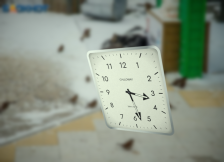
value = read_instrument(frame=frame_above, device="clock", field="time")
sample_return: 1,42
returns 3,28
